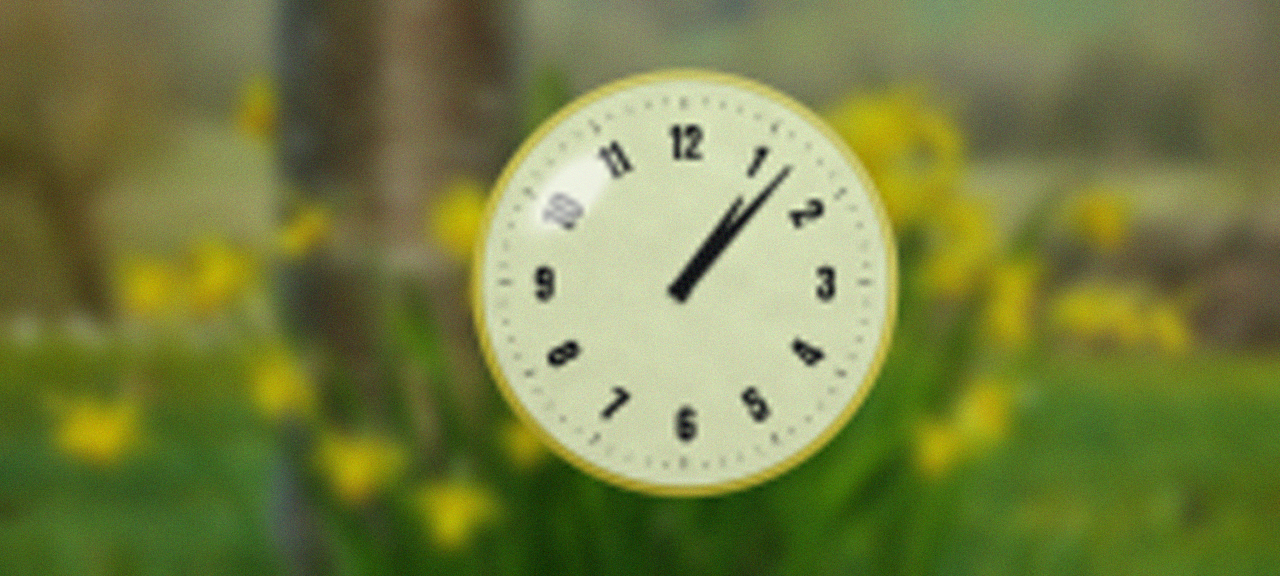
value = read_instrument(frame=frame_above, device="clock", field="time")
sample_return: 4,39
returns 1,07
